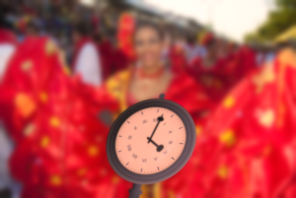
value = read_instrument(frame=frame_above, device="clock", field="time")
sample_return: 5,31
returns 4,02
